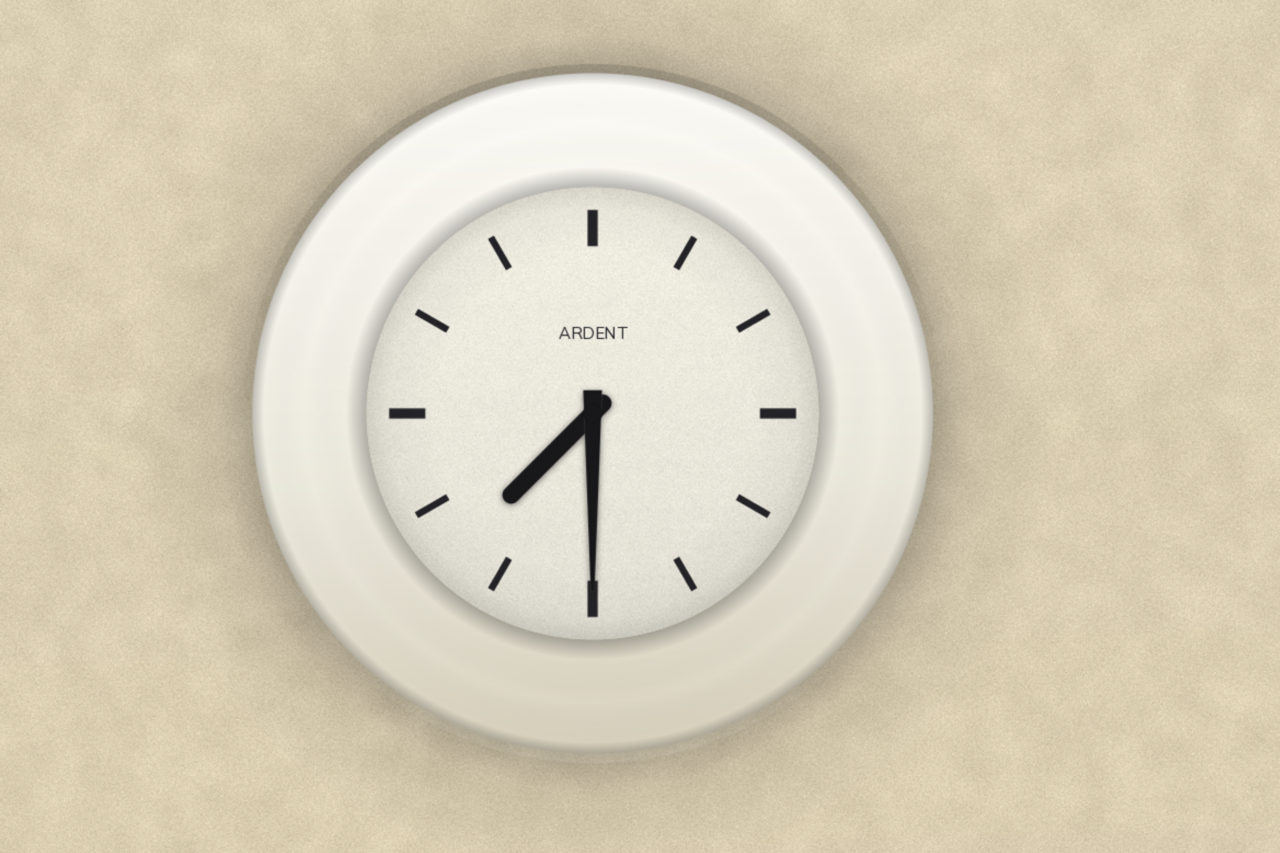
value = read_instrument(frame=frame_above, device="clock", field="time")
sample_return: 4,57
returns 7,30
